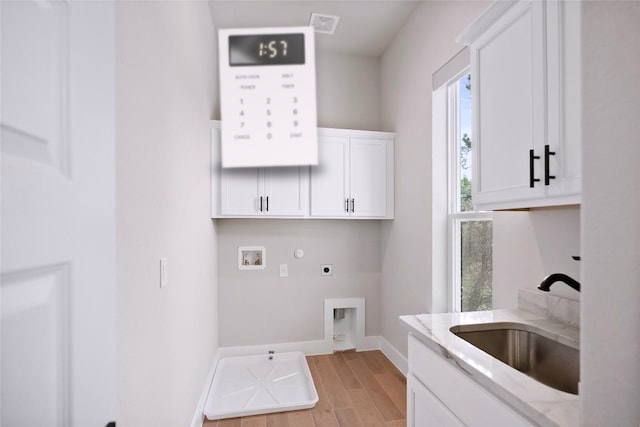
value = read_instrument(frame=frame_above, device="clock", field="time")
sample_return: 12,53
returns 1,57
